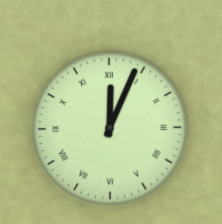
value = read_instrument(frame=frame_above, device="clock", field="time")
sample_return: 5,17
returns 12,04
